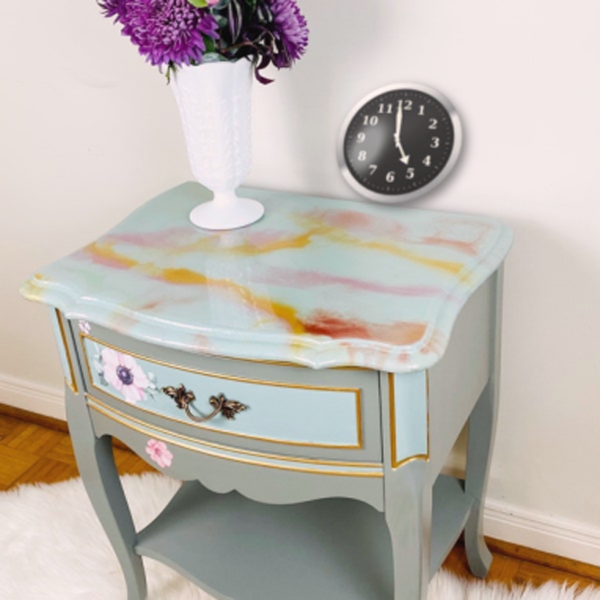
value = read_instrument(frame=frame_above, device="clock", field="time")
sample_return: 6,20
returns 4,59
